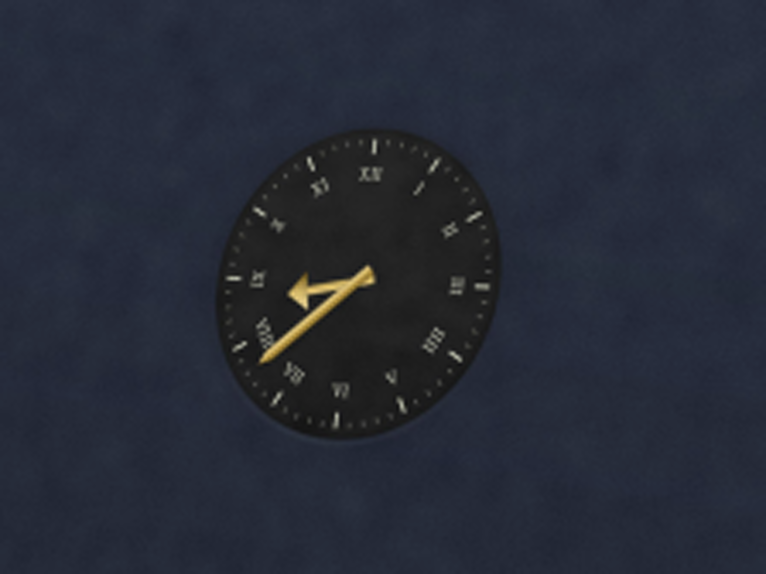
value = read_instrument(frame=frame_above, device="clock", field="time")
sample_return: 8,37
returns 8,38
